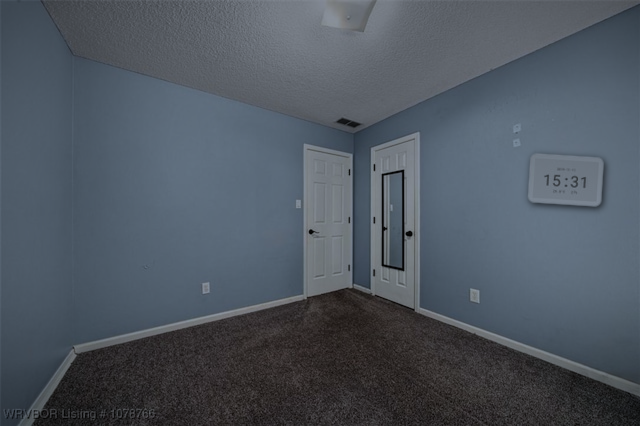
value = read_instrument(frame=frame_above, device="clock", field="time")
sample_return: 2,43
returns 15,31
